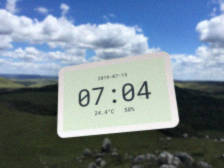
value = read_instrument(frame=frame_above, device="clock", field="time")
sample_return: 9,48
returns 7,04
